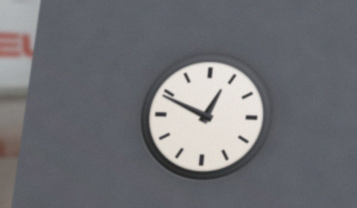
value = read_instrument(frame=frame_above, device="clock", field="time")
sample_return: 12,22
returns 12,49
